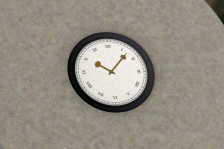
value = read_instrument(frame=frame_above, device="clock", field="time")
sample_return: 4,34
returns 10,07
